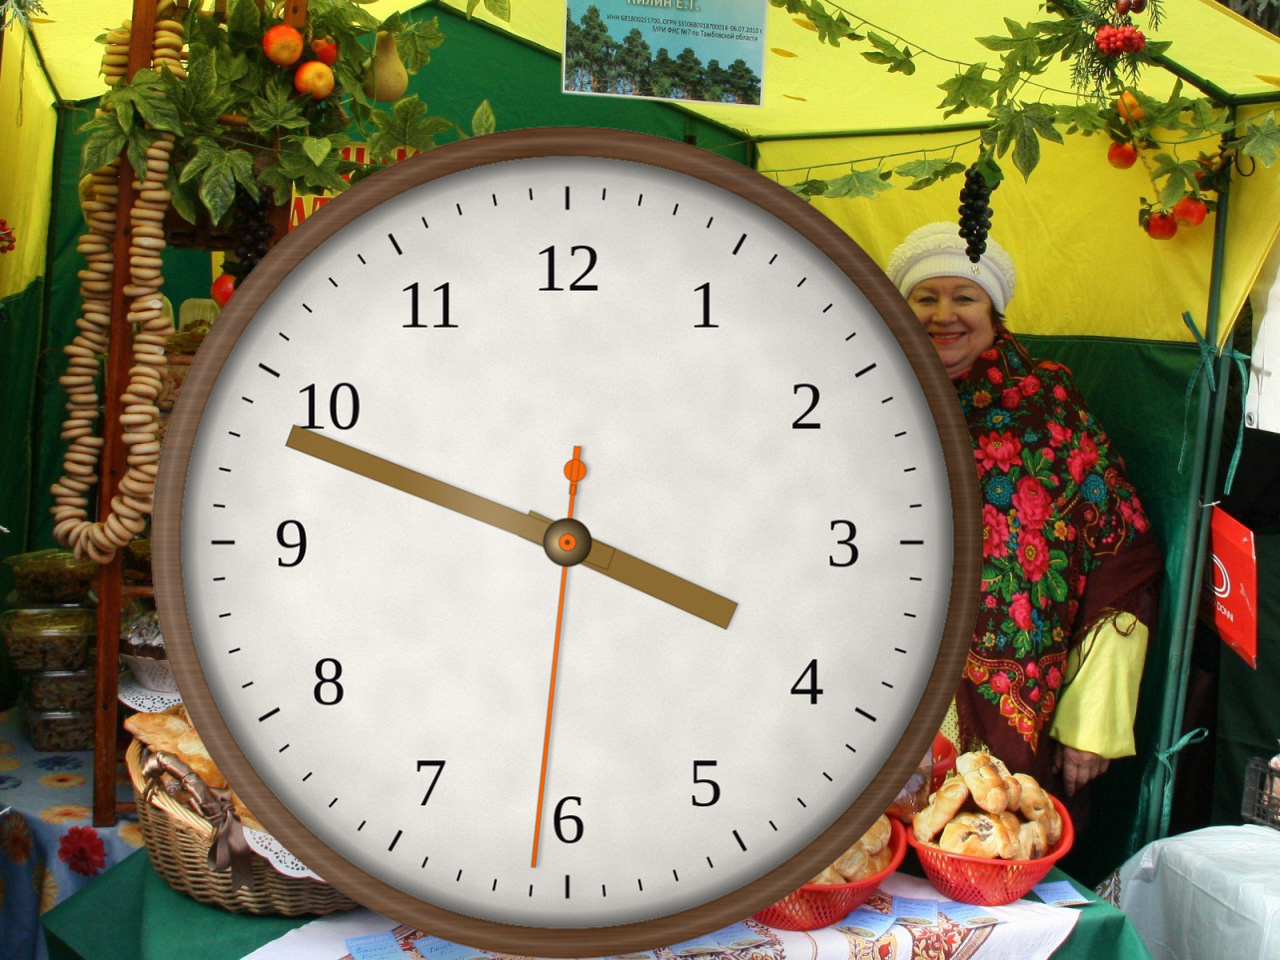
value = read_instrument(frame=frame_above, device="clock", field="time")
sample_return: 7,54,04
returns 3,48,31
